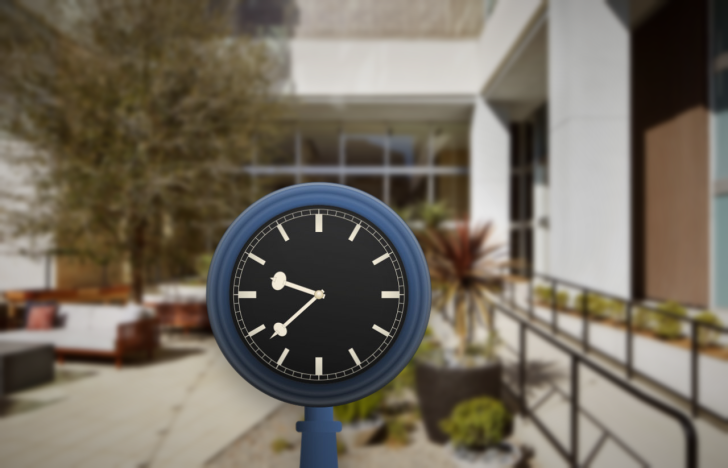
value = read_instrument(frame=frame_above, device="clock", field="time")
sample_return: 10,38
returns 9,38
